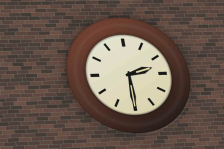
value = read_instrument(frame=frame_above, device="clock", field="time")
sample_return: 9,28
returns 2,30
